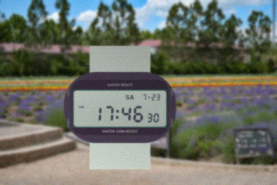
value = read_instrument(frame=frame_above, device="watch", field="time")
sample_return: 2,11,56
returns 17,46,30
